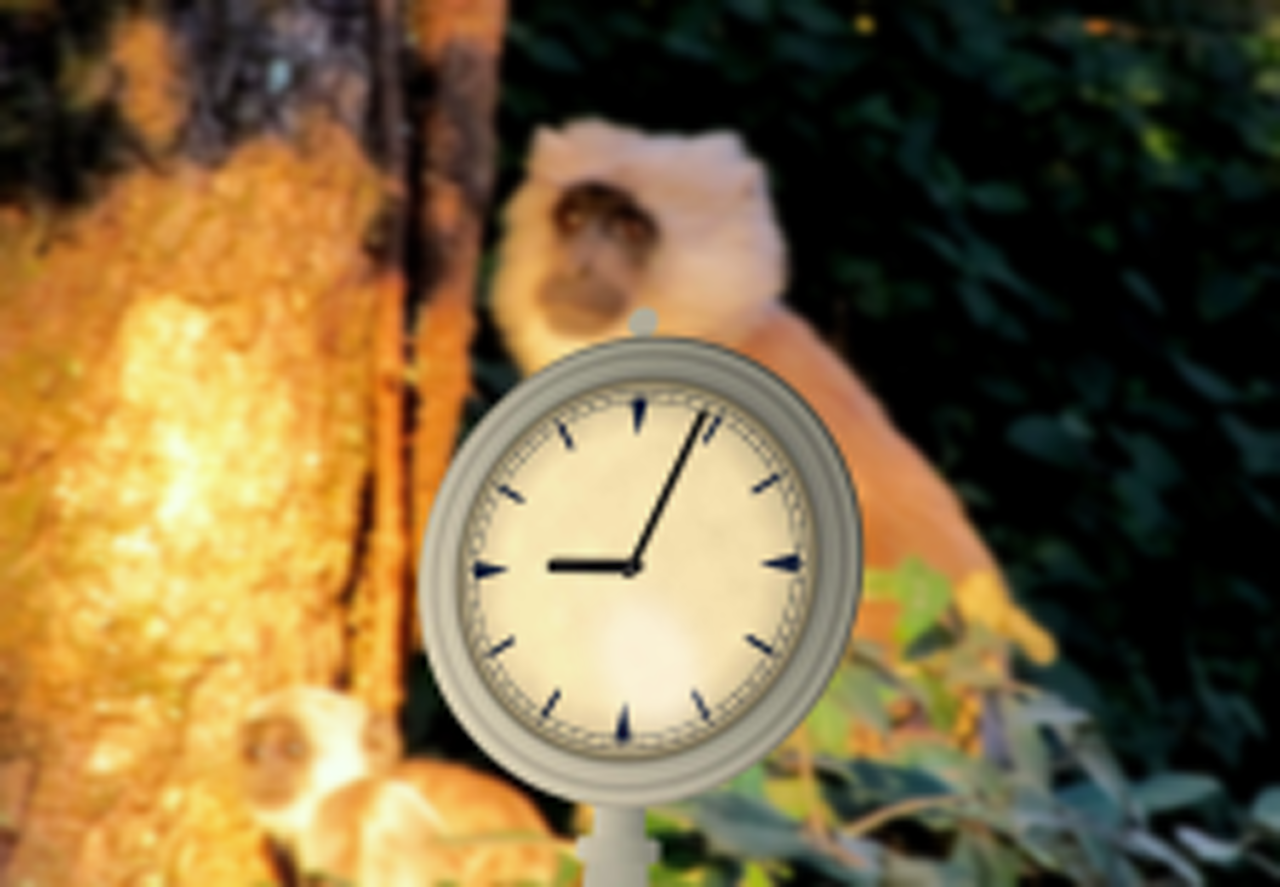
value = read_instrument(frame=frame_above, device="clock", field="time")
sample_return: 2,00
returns 9,04
